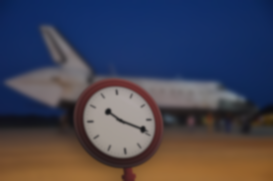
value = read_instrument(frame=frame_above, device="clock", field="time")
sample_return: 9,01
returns 10,19
